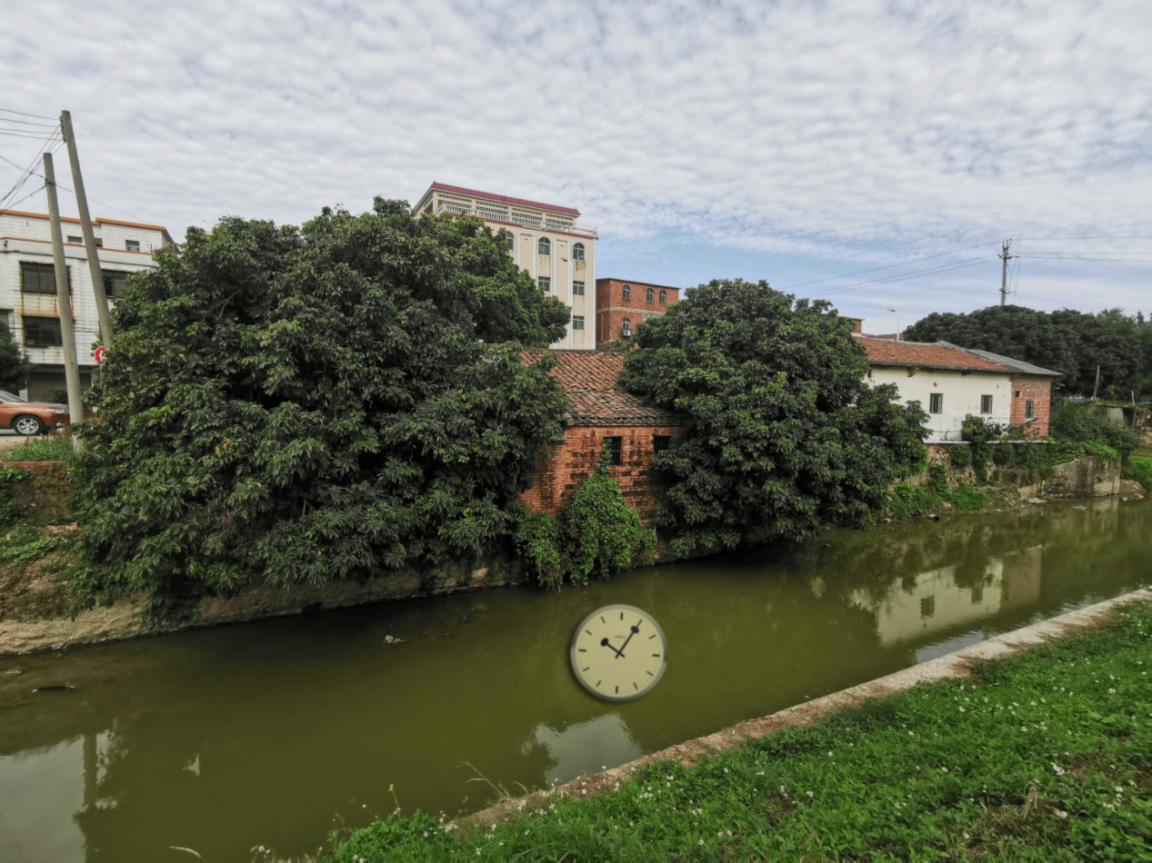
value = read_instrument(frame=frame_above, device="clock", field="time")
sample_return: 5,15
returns 10,05
